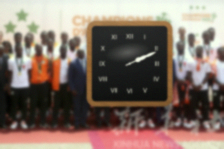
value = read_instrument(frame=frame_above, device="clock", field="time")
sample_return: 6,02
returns 2,11
